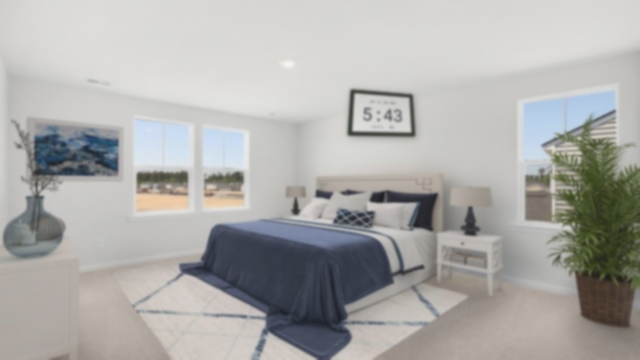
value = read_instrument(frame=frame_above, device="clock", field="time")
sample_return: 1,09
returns 5,43
